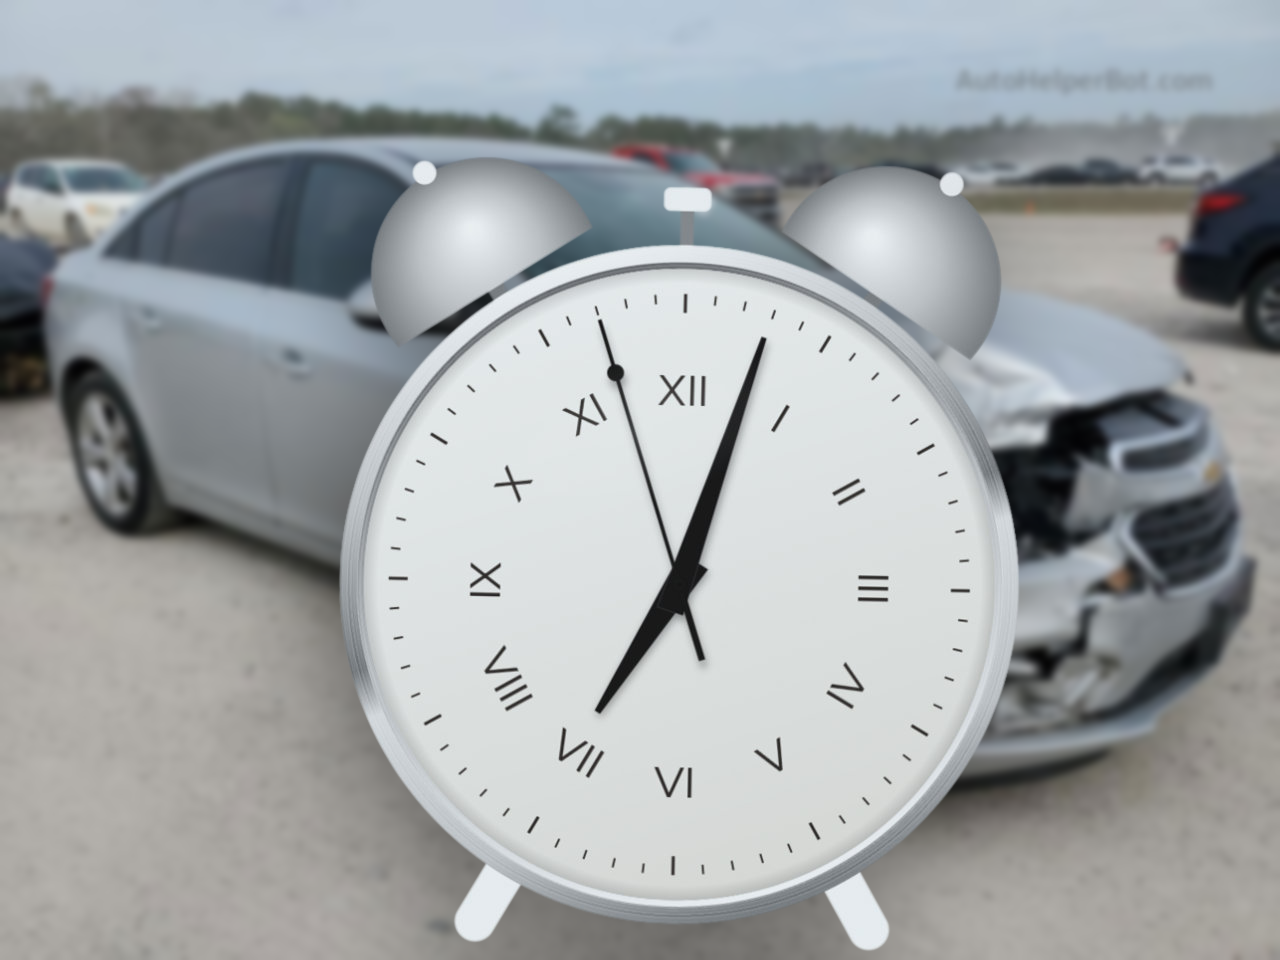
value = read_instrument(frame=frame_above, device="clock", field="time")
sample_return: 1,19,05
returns 7,02,57
